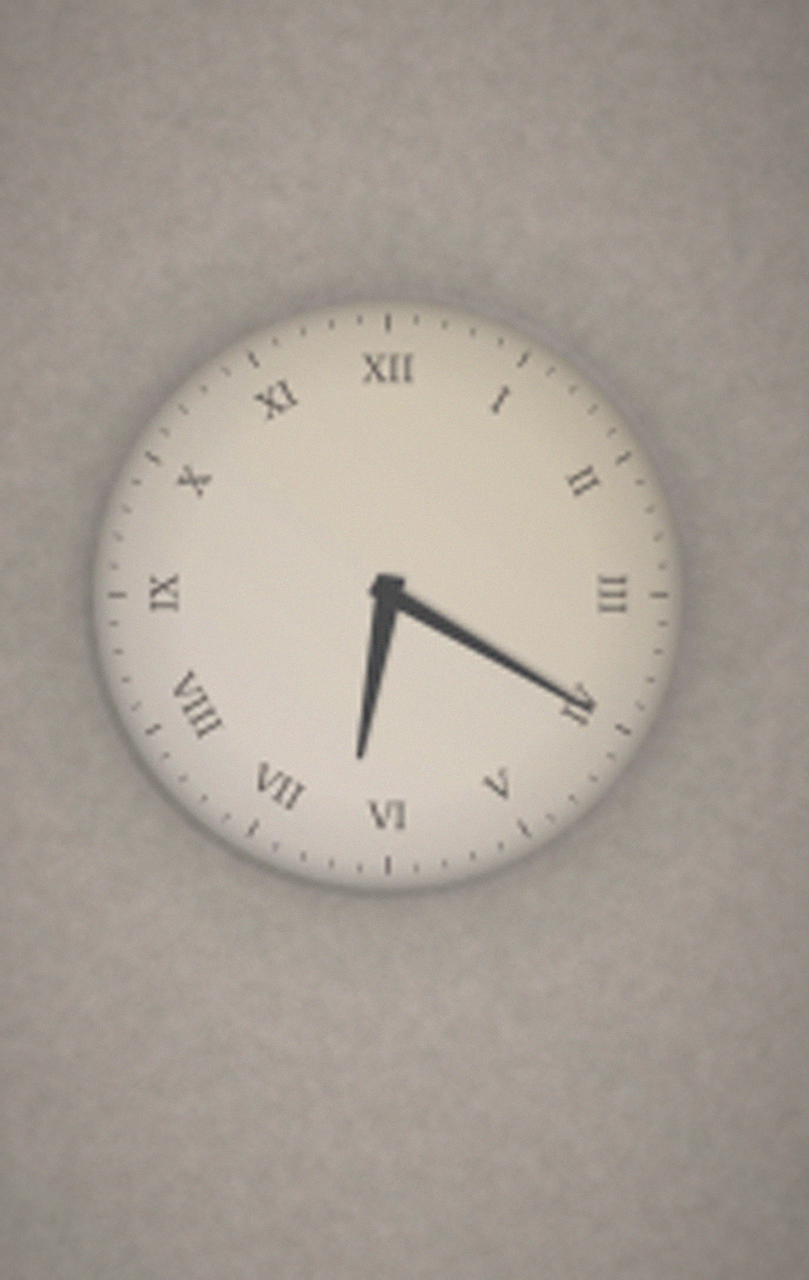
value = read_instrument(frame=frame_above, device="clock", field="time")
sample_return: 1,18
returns 6,20
